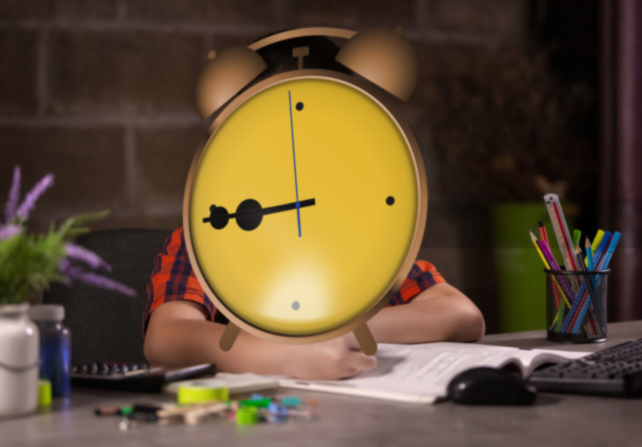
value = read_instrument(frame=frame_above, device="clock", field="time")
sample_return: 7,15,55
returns 8,43,59
